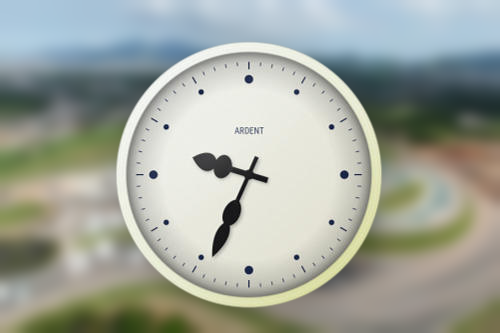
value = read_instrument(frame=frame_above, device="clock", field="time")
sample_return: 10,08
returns 9,34
